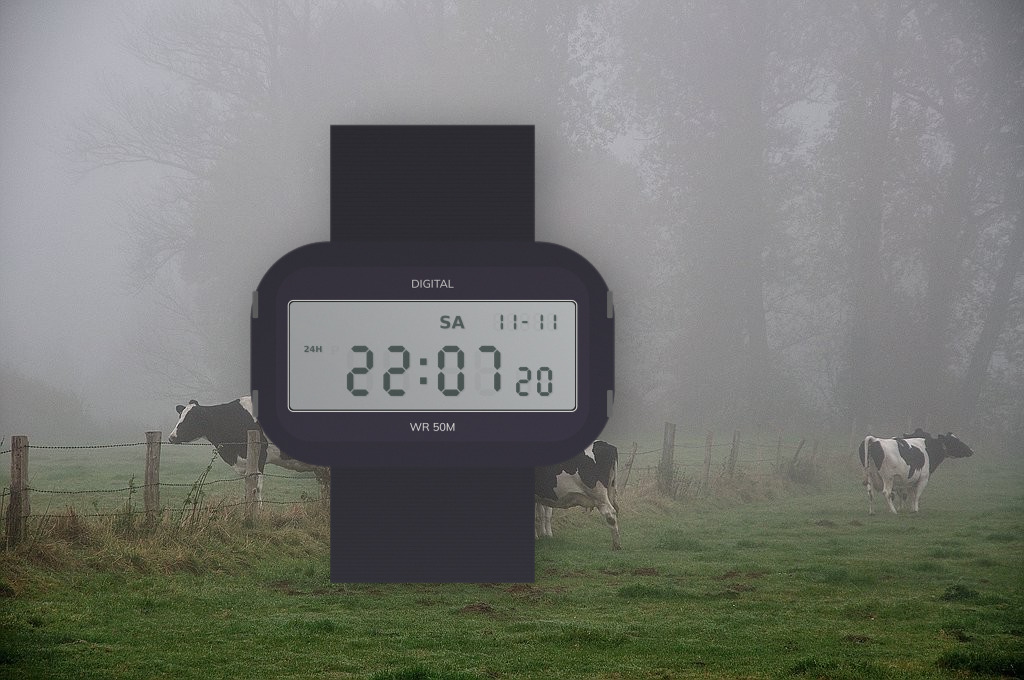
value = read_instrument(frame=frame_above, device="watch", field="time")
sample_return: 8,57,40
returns 22,07,20
